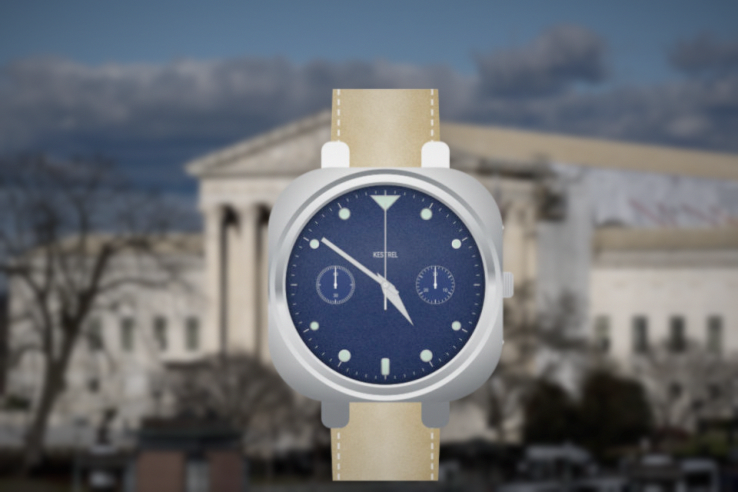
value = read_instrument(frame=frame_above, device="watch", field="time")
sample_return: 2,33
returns 4,51
